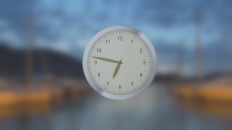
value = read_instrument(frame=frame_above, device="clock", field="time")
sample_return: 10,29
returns 6,47
